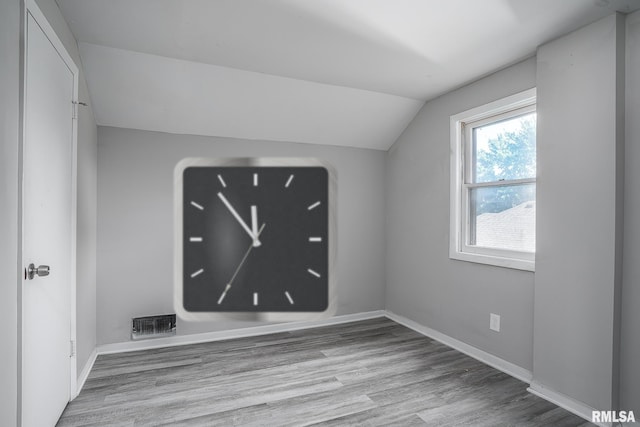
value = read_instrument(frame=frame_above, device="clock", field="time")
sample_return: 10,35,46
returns 11,53,35
